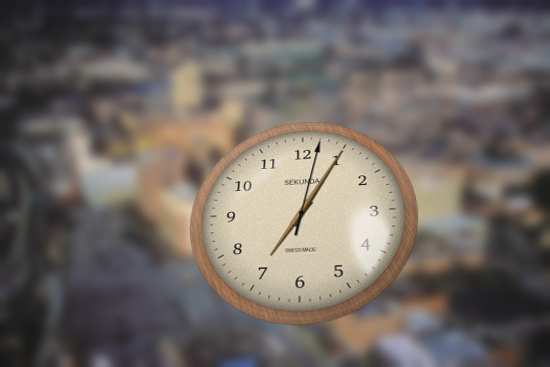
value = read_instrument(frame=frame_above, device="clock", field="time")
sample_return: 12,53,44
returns 7,05,02
